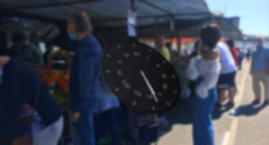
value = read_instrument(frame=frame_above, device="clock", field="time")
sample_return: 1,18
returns 5,28
